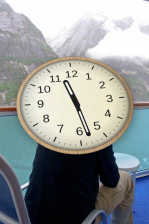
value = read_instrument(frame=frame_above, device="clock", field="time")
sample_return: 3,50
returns 11,28
